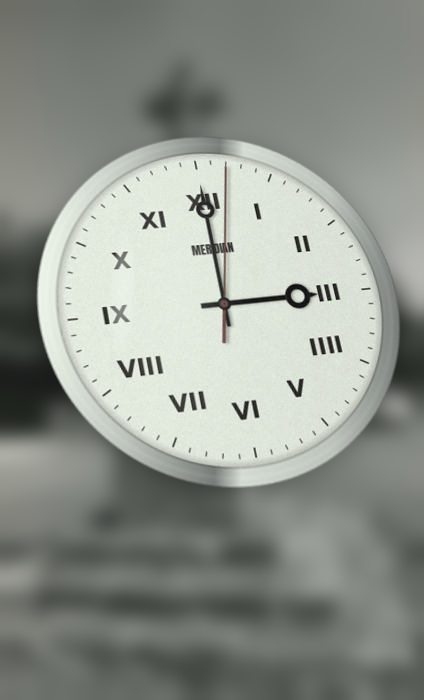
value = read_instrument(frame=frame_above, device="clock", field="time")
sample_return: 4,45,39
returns 3,00,02
